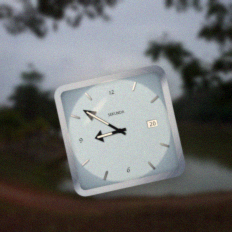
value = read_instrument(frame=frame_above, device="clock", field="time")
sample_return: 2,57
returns 8,52
